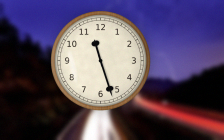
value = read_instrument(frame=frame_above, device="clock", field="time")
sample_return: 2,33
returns 11,27
